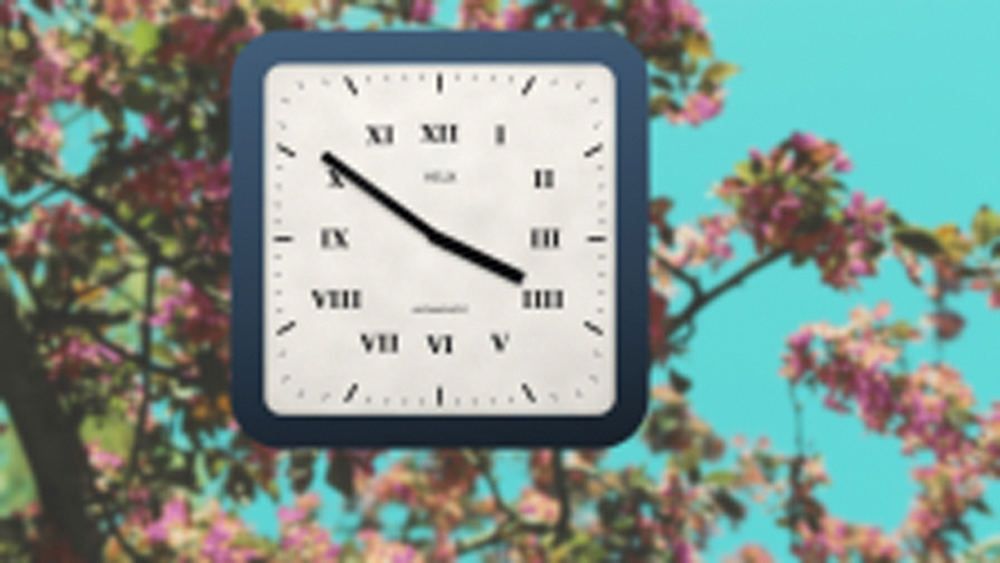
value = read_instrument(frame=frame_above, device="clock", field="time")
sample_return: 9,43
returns 3,51
